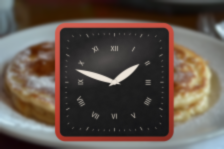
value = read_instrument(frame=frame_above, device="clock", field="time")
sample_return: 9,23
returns 1,48
